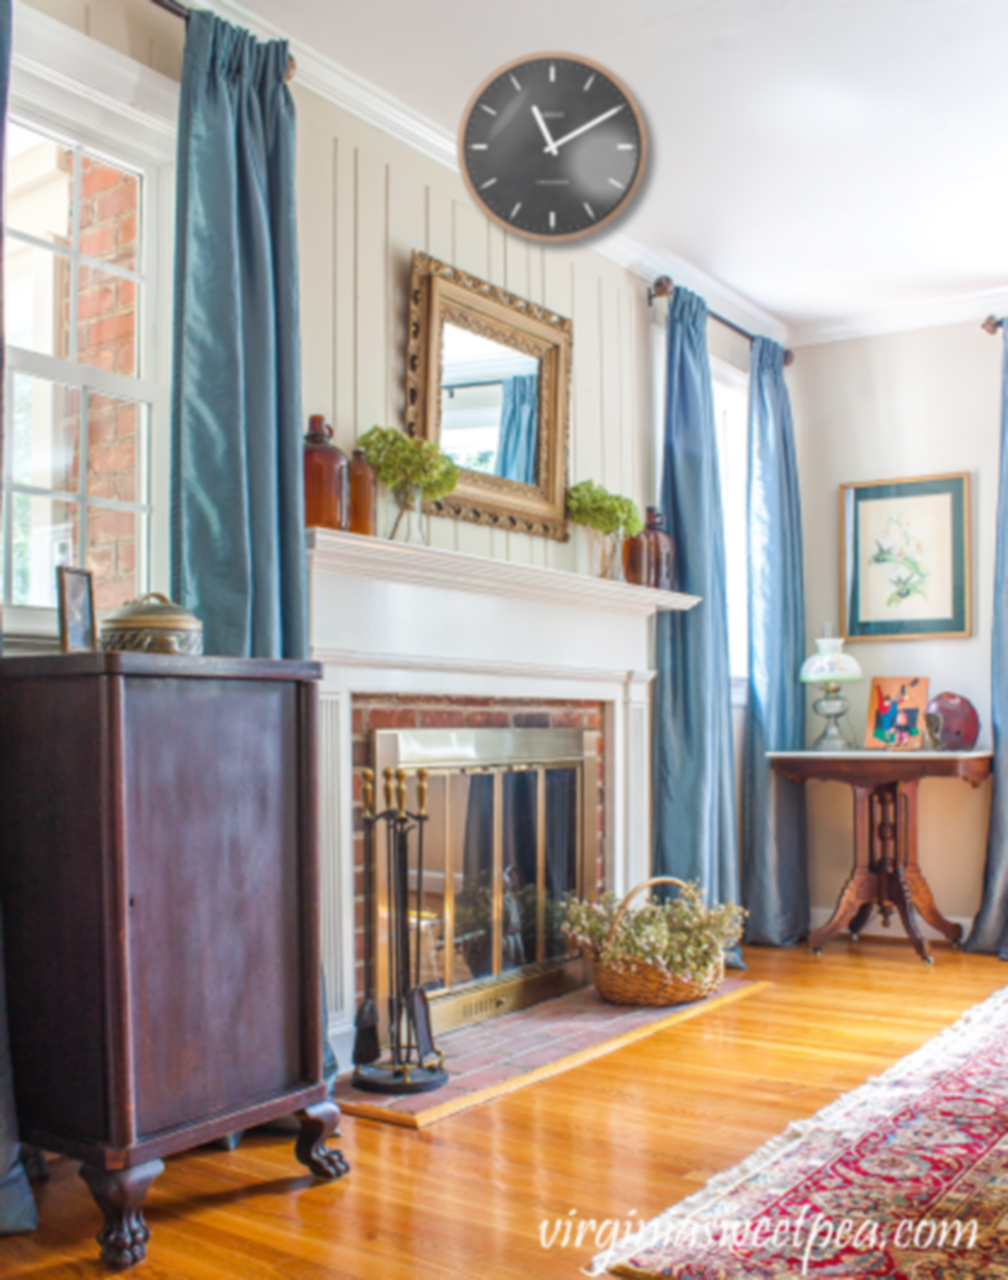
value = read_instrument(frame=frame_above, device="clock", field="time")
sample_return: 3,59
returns 11,10
